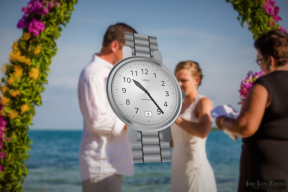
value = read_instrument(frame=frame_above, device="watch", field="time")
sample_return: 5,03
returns 10,24
